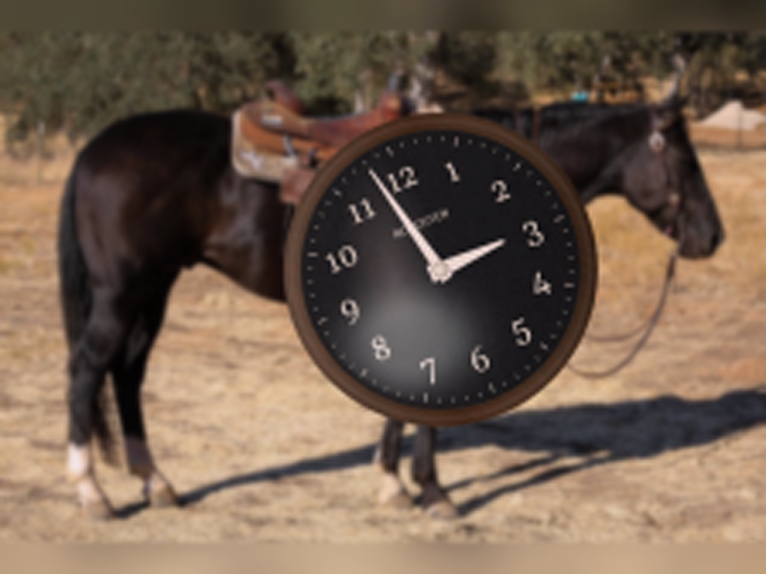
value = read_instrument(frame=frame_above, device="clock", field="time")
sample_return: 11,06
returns 2,58
